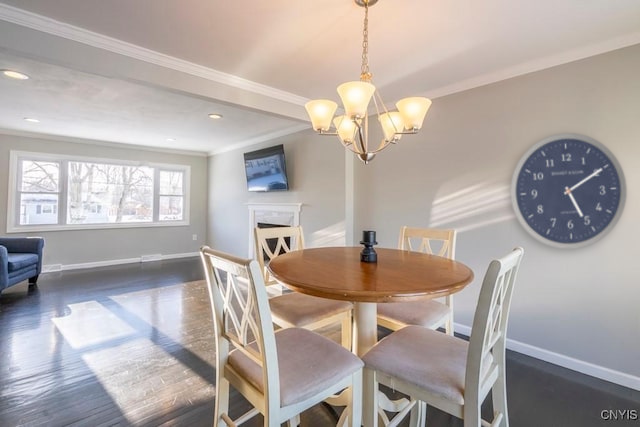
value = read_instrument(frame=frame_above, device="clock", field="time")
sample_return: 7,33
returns 5,10
